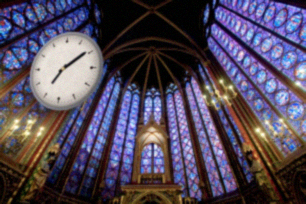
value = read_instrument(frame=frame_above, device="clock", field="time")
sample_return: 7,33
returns 7,09
